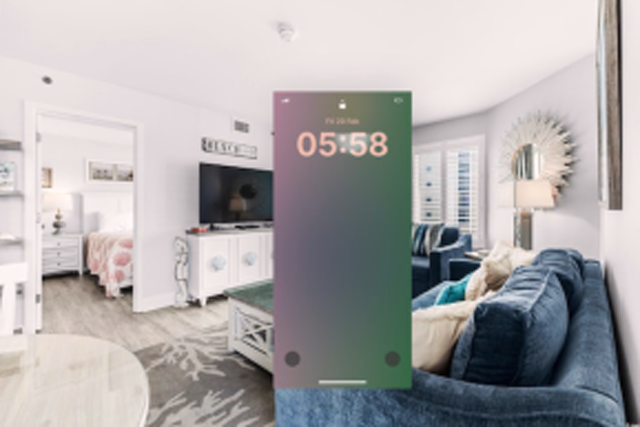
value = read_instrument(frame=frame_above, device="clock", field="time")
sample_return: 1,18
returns 5,58
